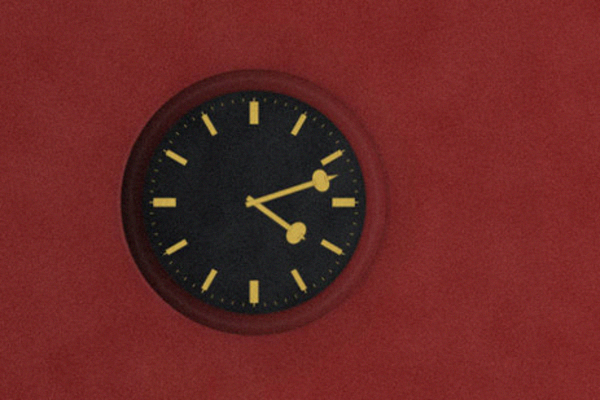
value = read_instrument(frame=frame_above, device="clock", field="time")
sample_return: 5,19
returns 4,12
